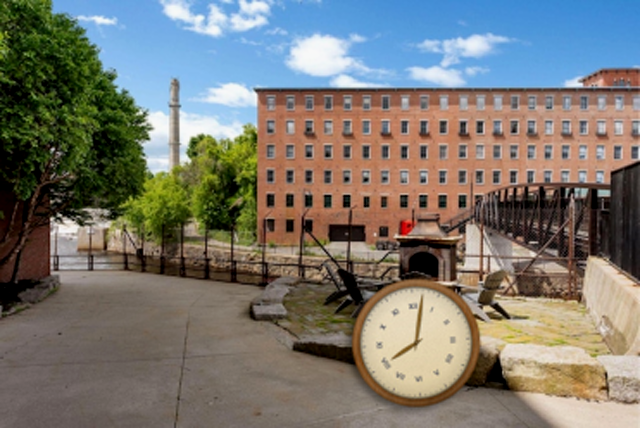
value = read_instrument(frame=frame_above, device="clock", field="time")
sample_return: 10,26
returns 8,02
